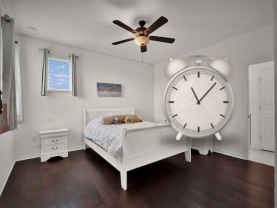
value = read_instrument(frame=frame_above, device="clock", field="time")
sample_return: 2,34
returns 11,07
